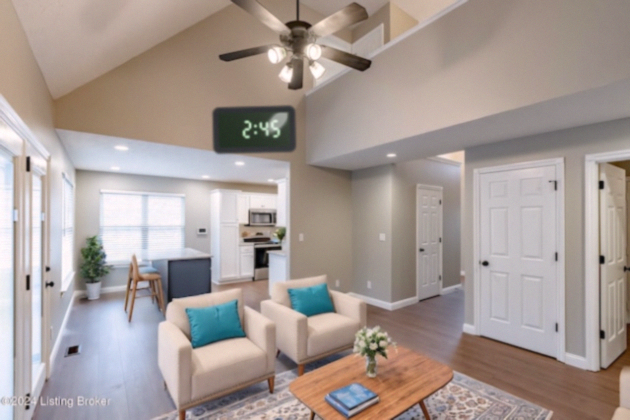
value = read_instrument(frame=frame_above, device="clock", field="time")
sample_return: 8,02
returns 2,45
